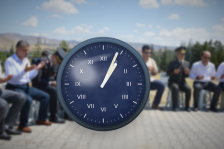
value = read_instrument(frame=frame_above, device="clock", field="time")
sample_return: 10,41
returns 1,04
